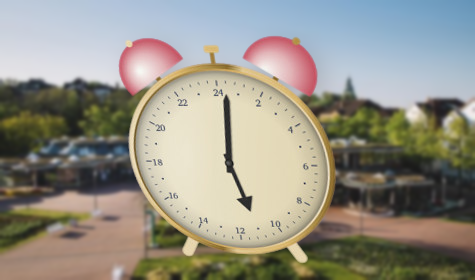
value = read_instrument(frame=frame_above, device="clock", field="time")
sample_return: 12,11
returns 11,01
